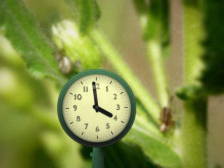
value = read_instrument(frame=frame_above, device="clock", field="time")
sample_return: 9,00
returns 3,59
